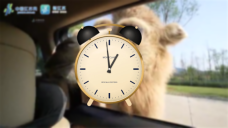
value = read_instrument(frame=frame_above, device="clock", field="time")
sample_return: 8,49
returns 12,59
